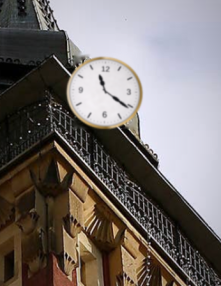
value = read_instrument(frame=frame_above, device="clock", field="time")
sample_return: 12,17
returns 11,21
